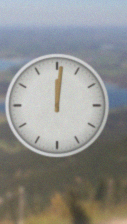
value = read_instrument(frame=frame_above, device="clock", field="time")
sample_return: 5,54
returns 12,01
